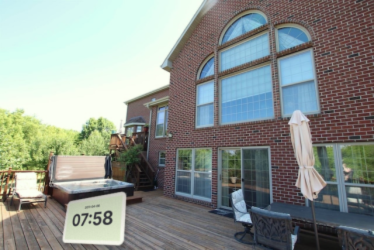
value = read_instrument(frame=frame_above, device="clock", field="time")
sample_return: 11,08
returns 7,58
